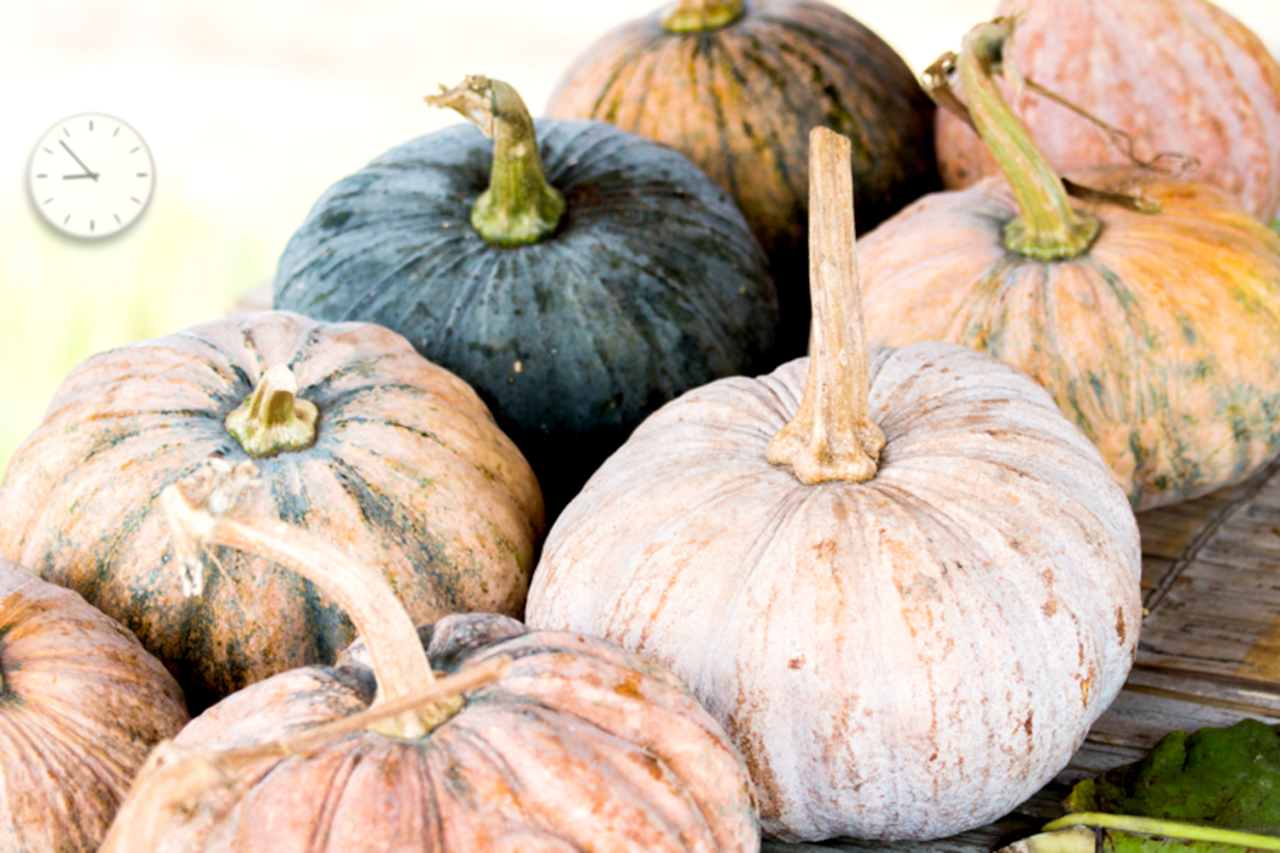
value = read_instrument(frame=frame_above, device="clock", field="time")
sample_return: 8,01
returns 8,53
